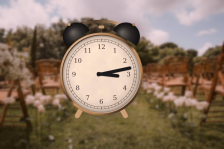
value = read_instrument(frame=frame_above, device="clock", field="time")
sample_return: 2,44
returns 3,13
